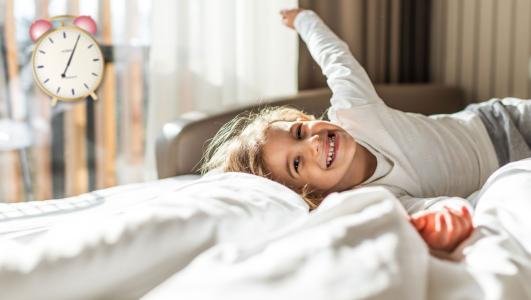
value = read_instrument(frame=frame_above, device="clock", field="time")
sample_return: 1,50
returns 7,05
